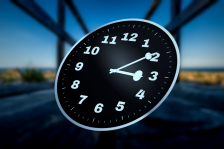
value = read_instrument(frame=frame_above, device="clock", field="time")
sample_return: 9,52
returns 3,09
